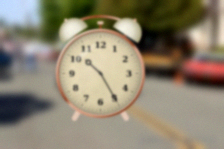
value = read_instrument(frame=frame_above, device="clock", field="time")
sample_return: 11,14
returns 10,25
